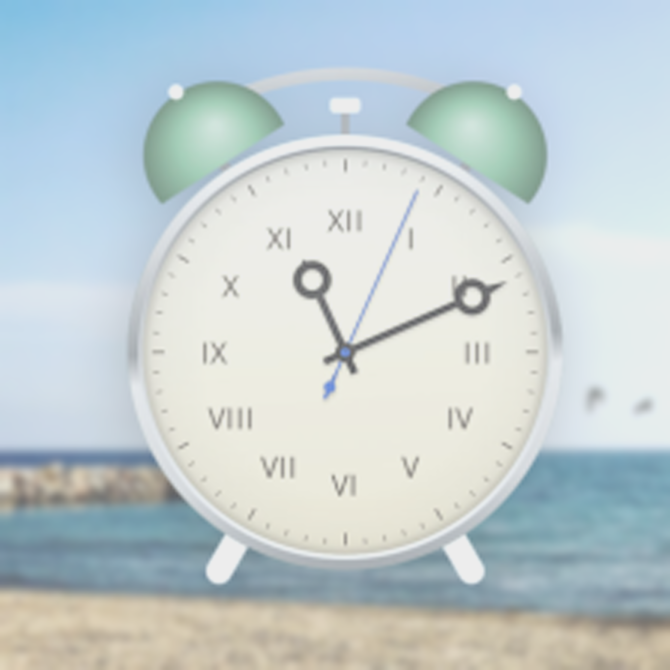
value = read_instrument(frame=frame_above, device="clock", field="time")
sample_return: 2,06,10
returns 11,11,04
